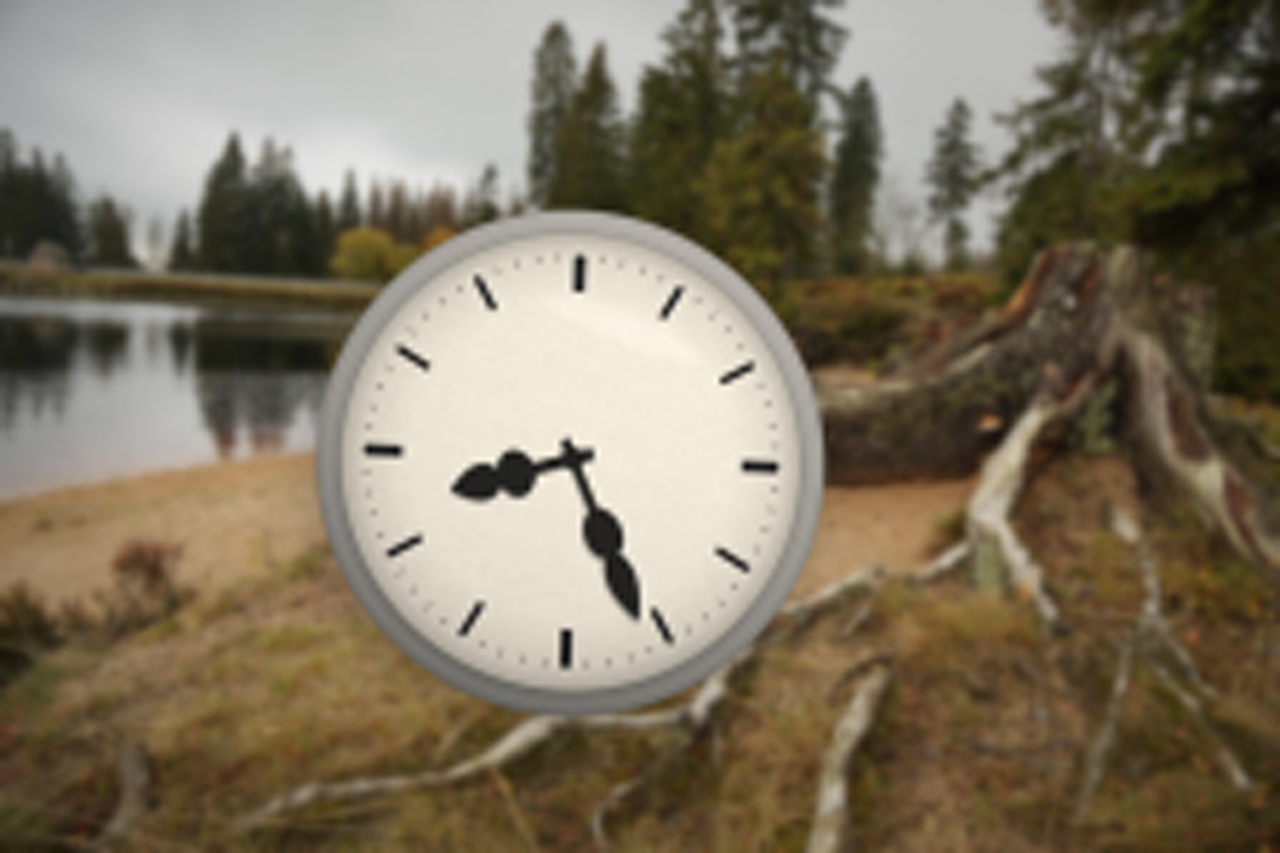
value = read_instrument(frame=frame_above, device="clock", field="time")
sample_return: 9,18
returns 8,26
